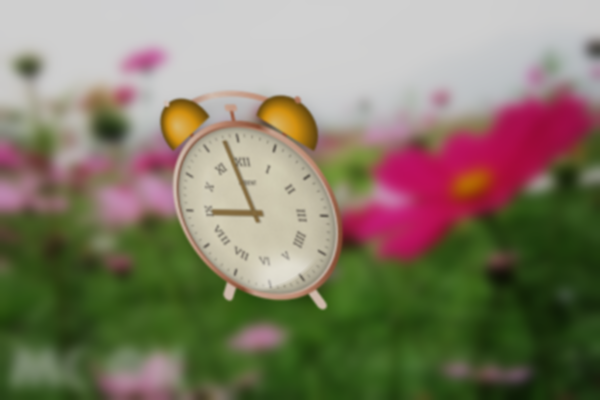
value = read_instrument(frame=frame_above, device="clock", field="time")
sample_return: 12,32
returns 8,58
